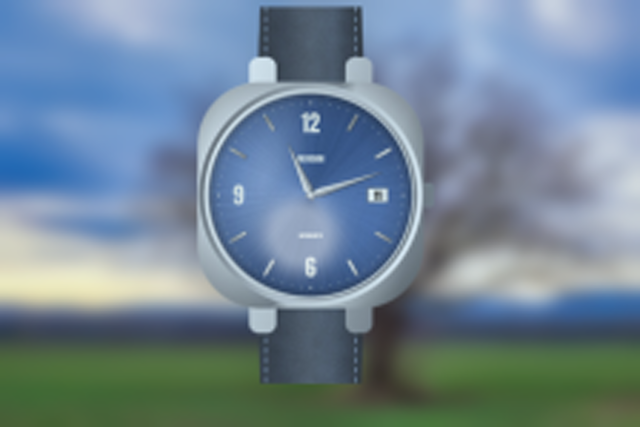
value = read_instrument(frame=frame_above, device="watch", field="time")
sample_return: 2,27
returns 11,12
